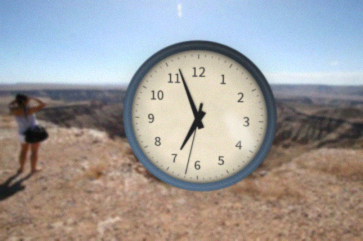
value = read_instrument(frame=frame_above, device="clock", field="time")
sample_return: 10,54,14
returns 6,56,32
